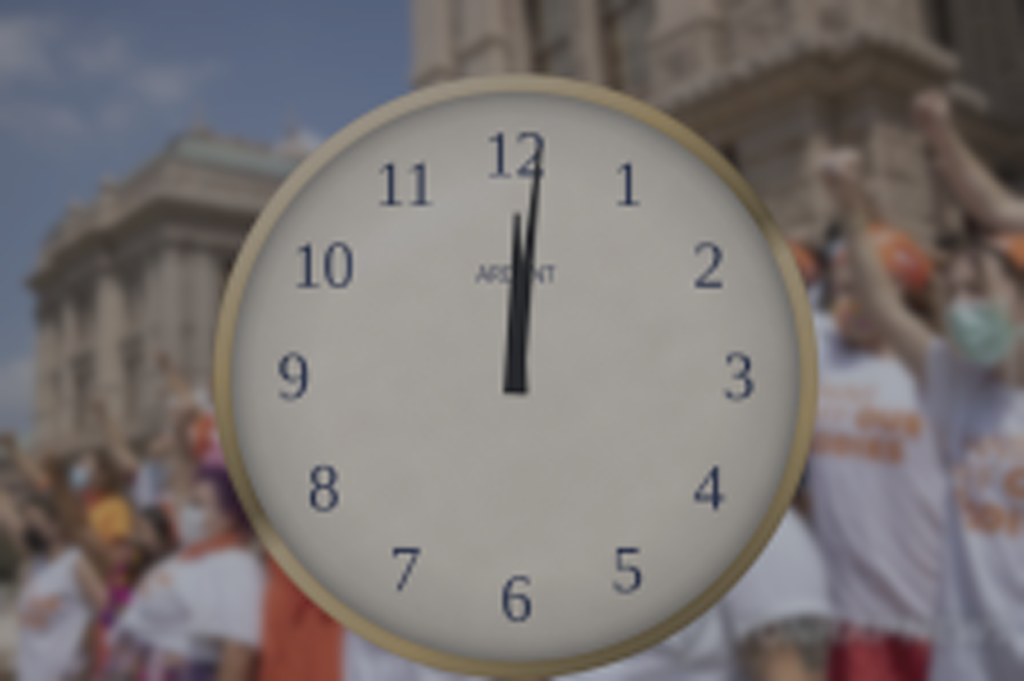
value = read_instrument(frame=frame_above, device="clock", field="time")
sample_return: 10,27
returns 12,01
